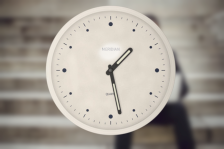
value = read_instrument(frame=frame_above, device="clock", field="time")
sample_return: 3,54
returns 1,28
